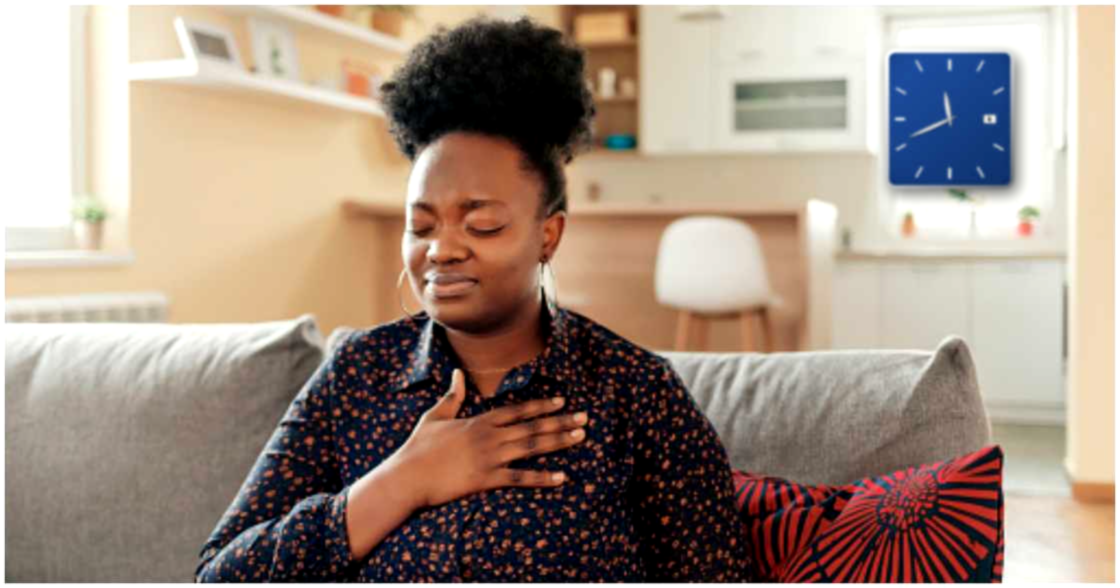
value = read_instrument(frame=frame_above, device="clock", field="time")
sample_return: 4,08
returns 11,41
